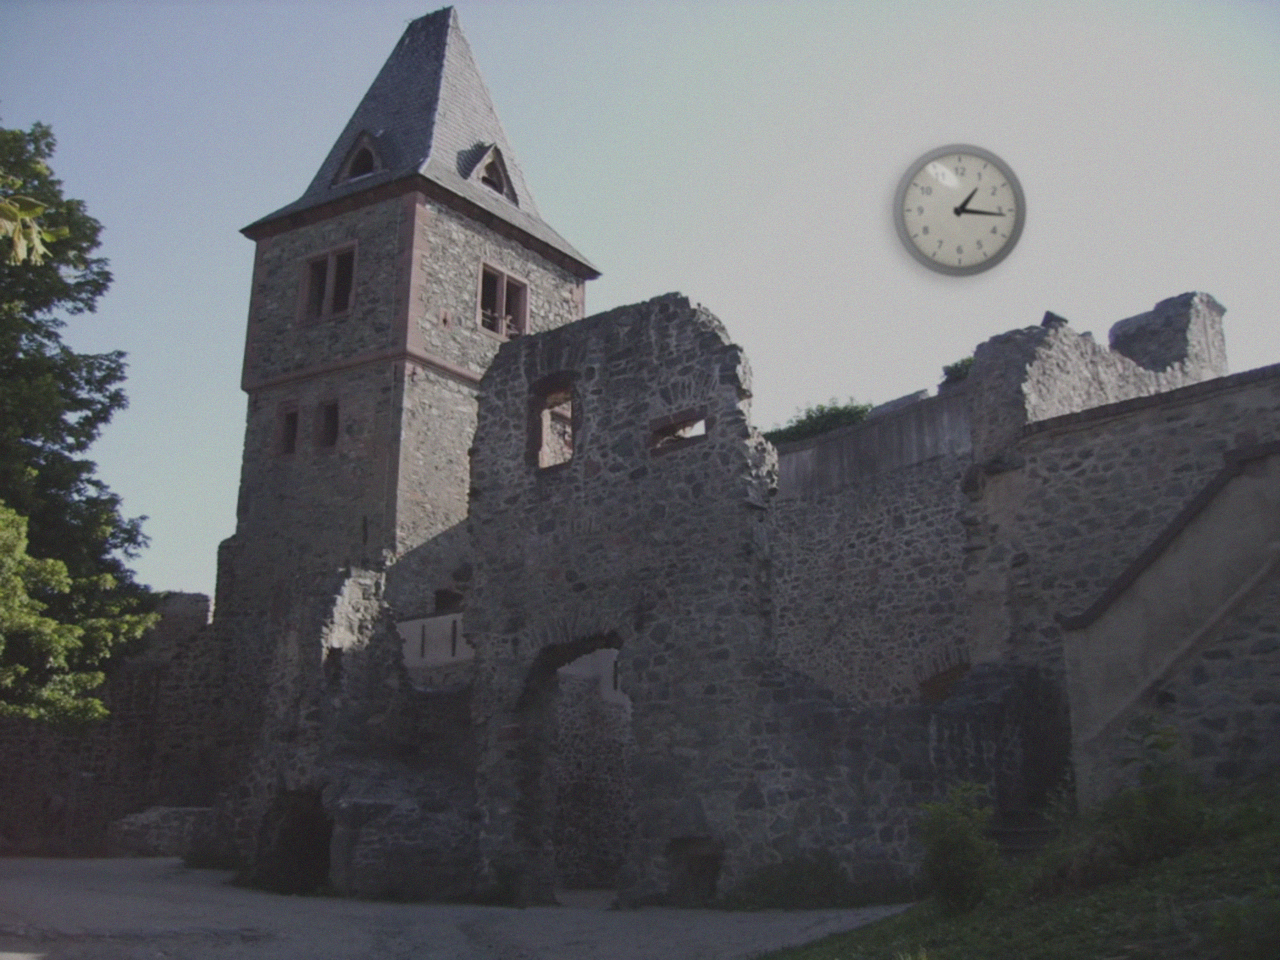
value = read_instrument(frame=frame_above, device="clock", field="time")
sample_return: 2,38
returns 1,16
